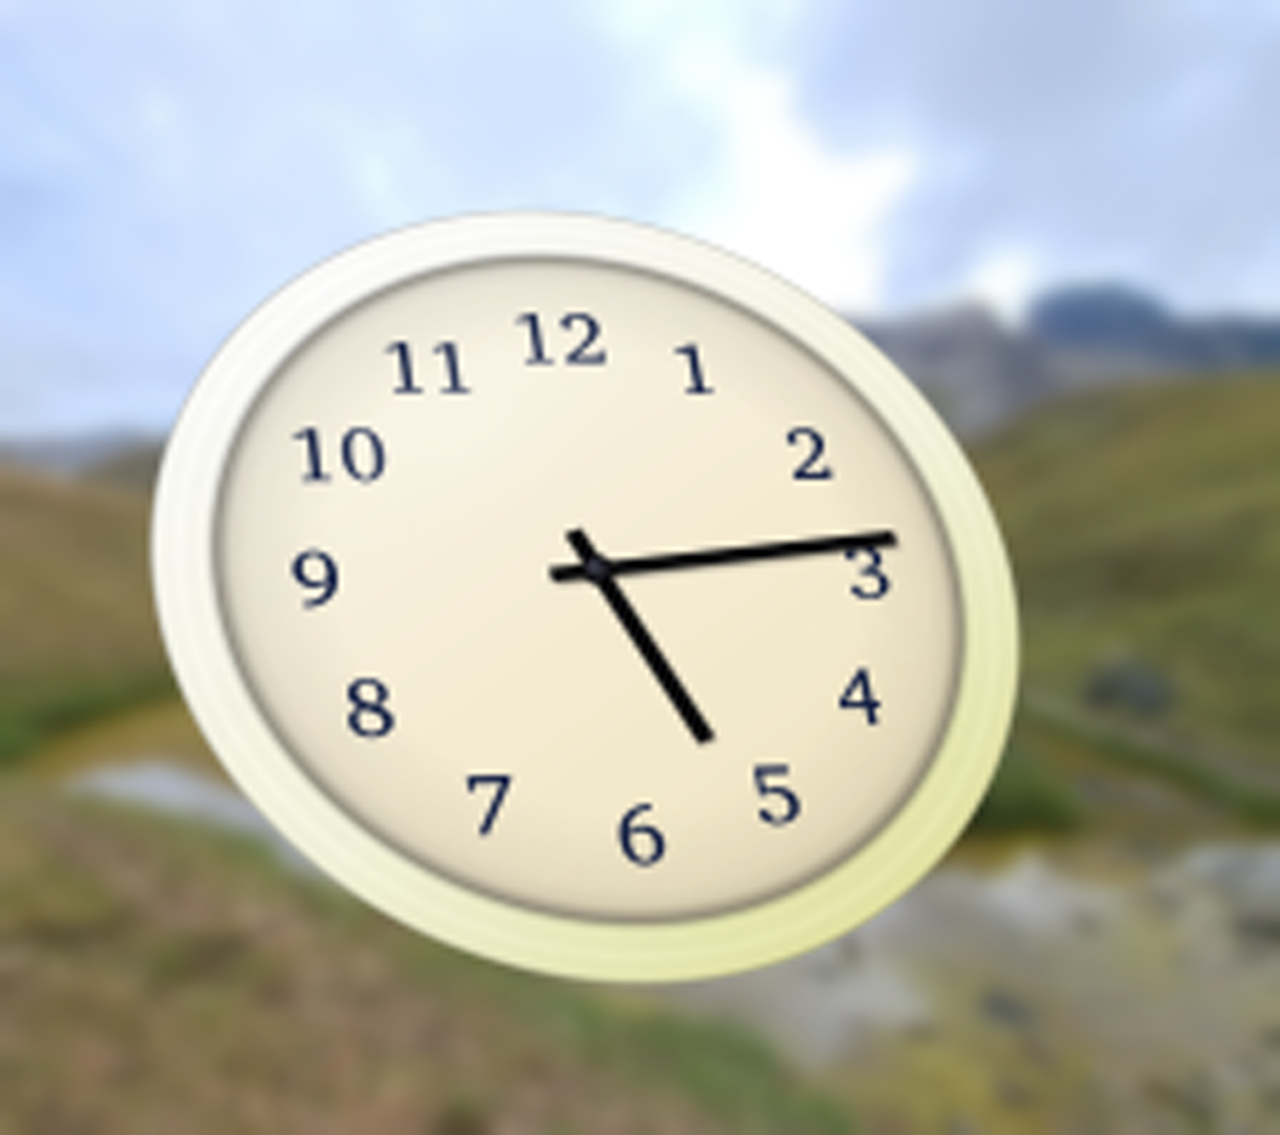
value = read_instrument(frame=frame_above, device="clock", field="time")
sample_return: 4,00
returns 5,14
